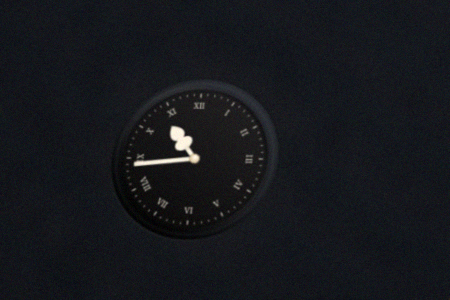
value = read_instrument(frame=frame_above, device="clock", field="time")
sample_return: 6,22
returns 10,44
